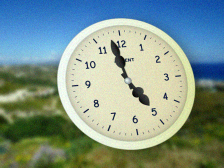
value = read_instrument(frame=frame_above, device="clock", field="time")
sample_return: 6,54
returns 4,58
